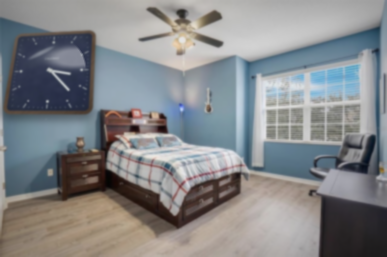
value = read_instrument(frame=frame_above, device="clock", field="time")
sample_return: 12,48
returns 3,23
